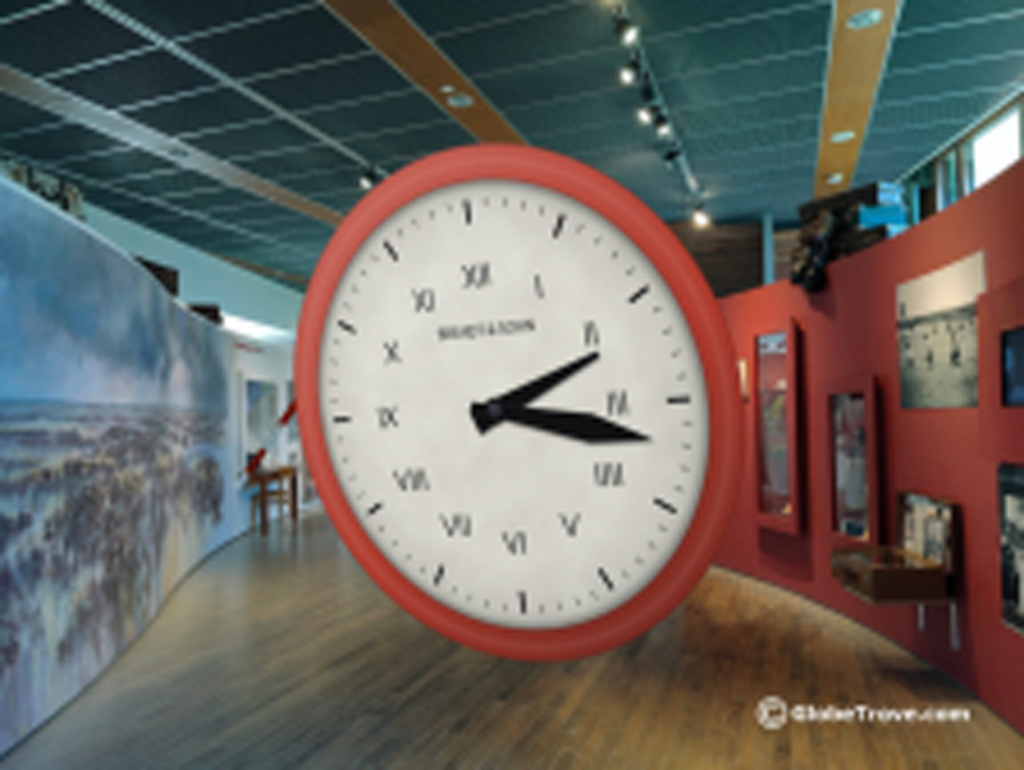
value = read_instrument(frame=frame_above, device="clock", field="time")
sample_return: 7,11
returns 2,17
